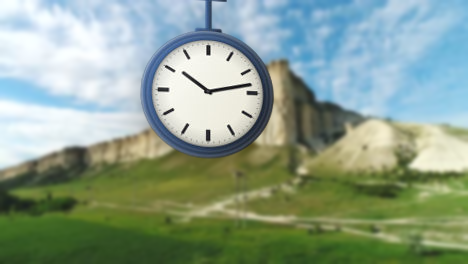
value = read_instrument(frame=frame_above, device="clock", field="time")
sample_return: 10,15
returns 10,13
